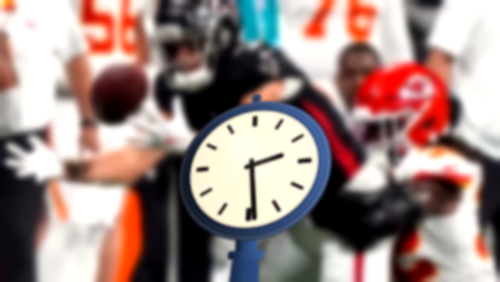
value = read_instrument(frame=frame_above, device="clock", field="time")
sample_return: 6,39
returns 2,29
